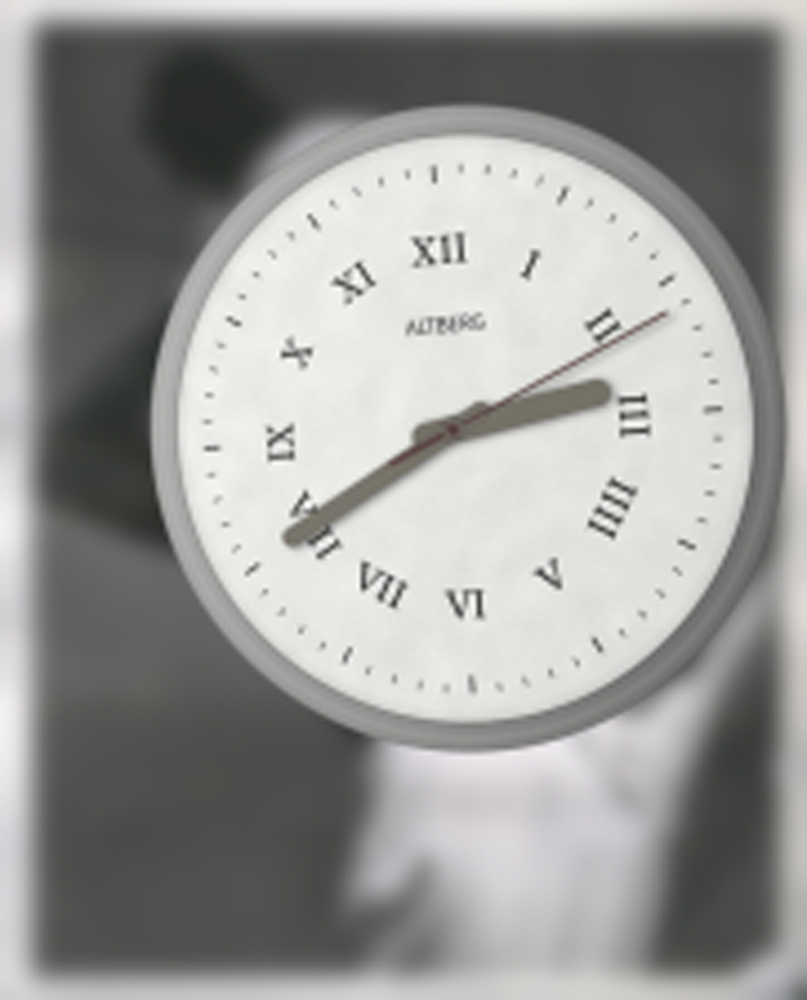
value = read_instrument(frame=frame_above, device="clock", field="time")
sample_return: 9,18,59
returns 2,40,11
